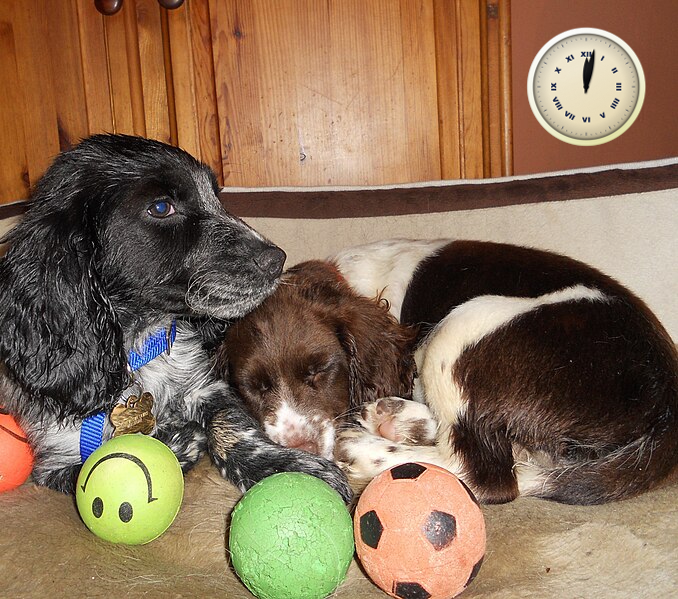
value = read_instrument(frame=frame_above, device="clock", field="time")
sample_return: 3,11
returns 12,02
